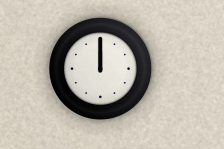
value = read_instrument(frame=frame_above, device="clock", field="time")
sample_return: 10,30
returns 12,00
